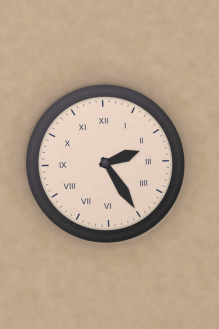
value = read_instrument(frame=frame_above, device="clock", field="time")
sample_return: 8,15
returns 2,25
